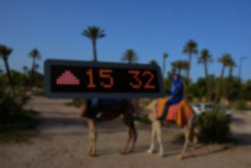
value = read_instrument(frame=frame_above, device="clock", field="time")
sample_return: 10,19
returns 15,32
